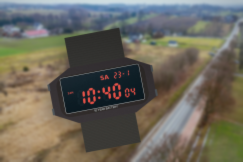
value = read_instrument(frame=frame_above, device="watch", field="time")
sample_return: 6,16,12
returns 10,40,04
